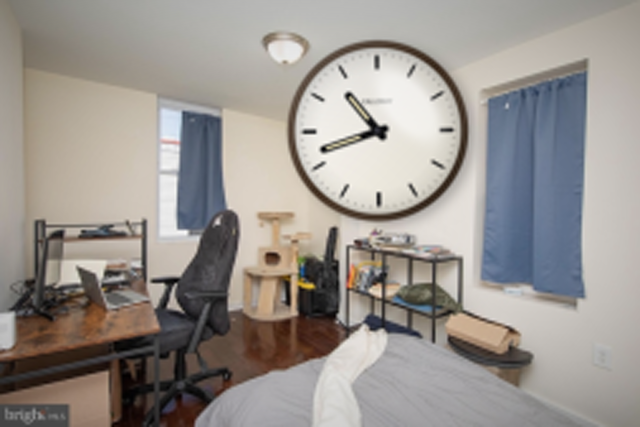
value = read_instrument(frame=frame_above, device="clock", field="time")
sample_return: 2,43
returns 10,42
